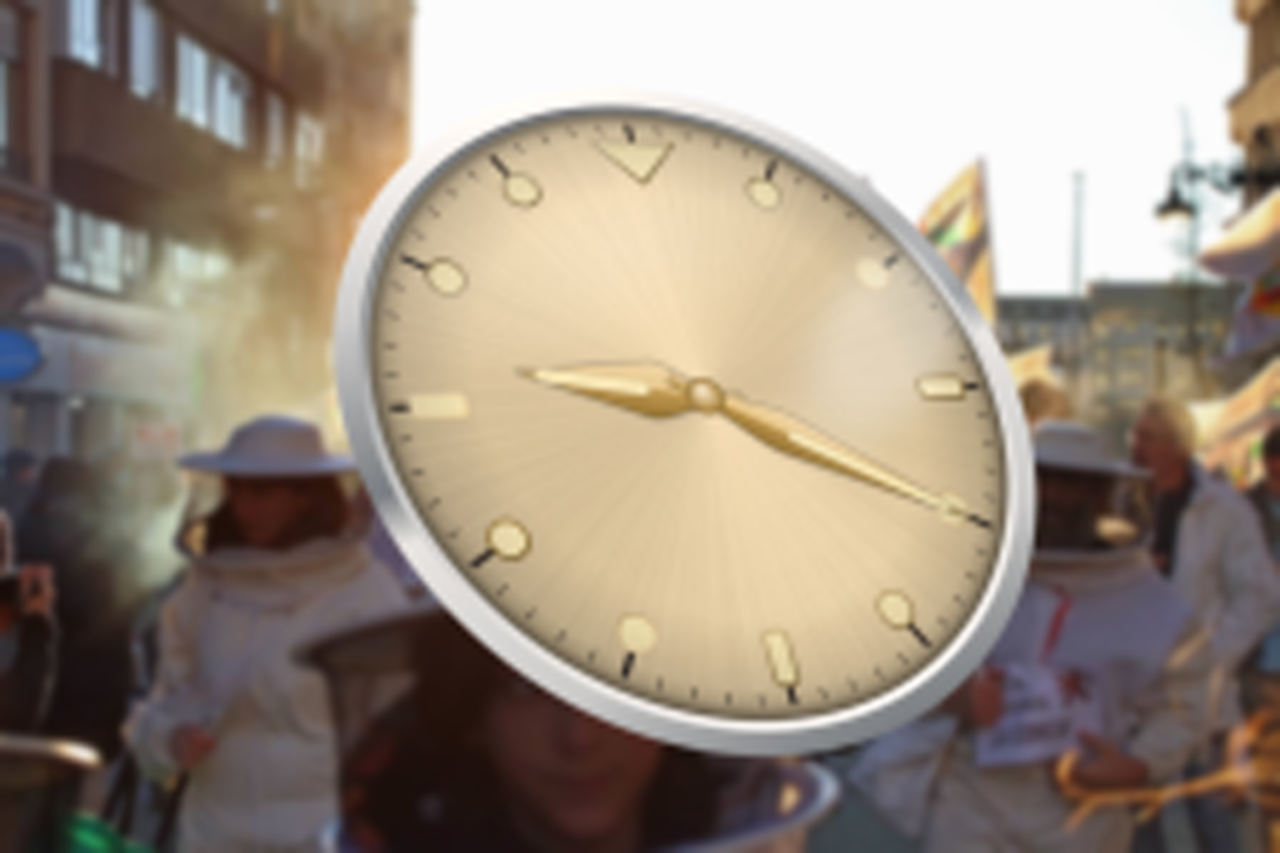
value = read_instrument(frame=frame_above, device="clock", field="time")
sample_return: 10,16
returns 9,20
